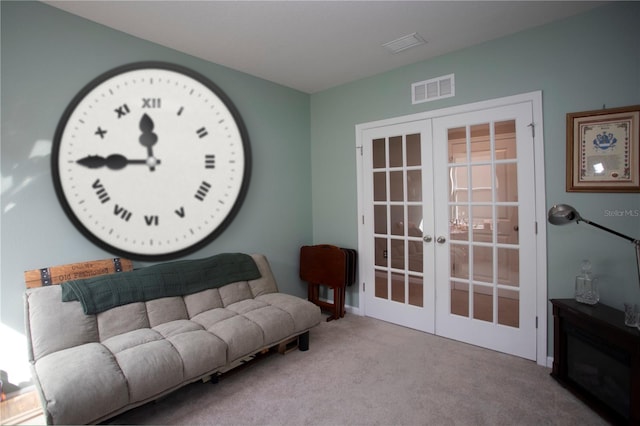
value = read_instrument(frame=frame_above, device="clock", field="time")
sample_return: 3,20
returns 11,45
